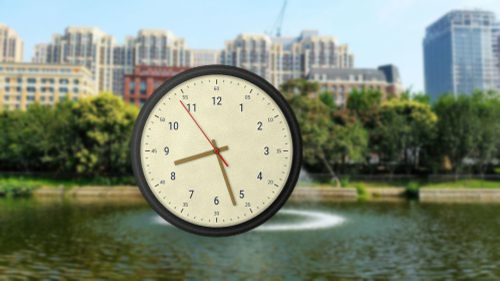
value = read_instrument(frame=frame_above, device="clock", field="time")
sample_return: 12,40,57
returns 8,26,54
